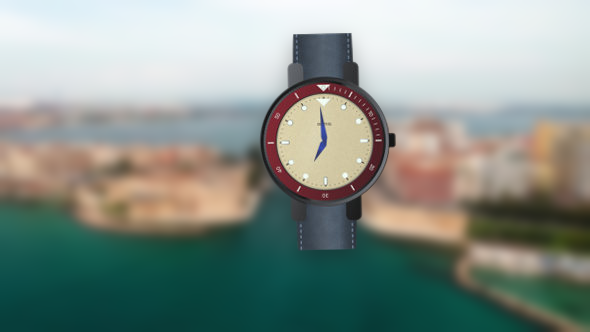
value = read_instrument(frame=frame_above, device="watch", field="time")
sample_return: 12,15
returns 6,59
